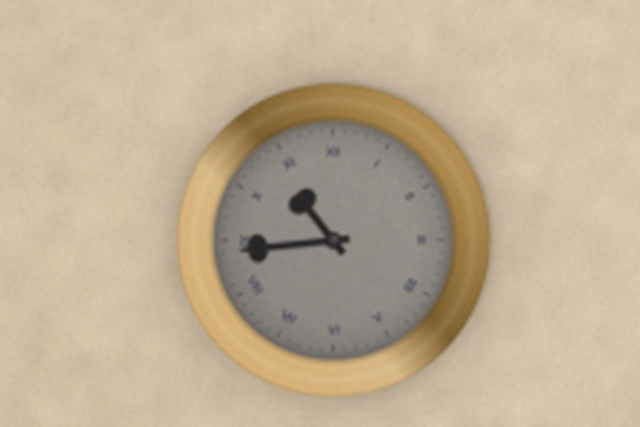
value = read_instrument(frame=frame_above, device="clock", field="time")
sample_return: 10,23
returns 10,44
